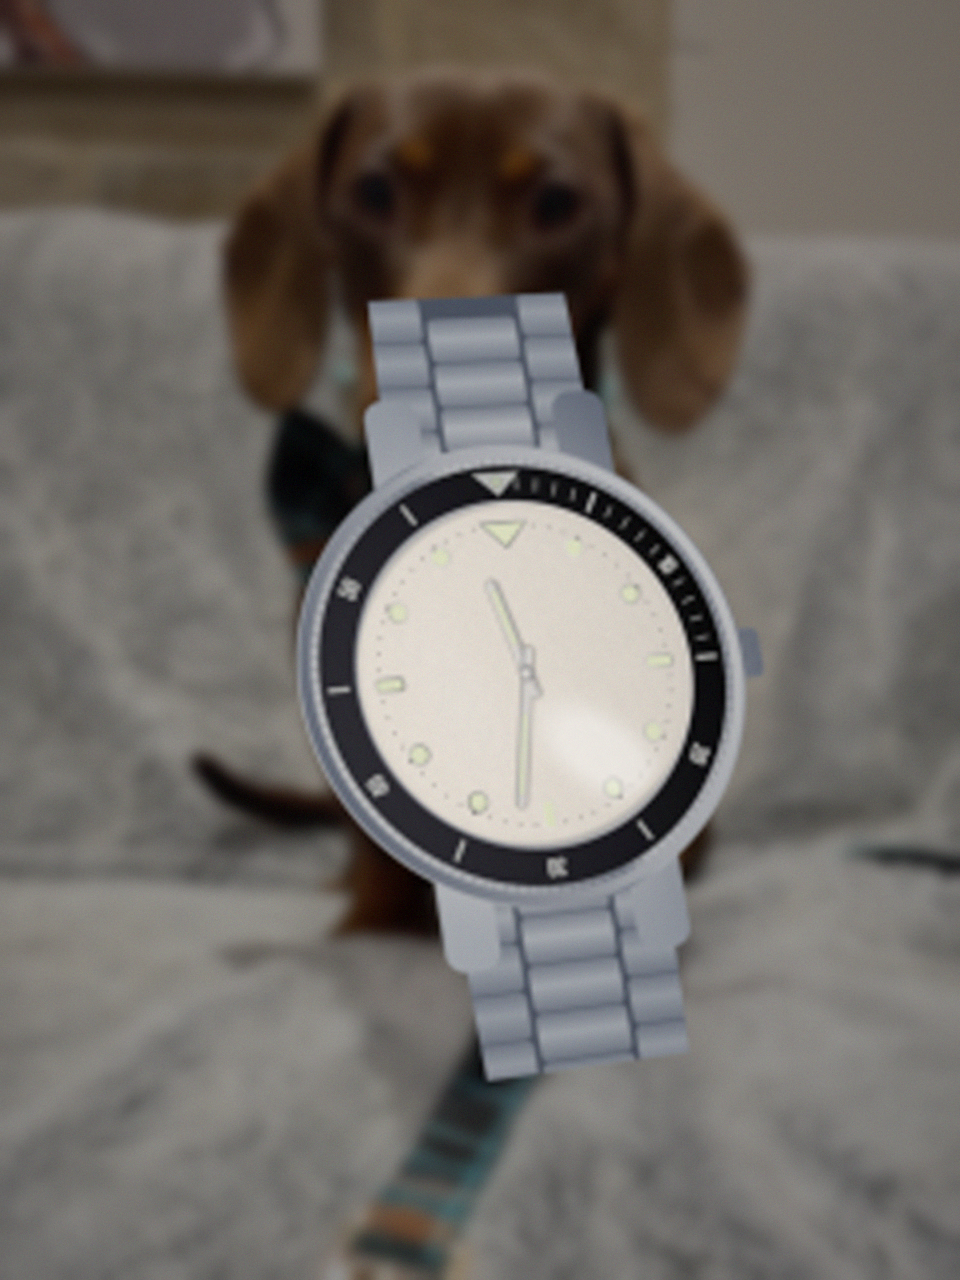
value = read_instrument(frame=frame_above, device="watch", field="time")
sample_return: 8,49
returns 11,32
